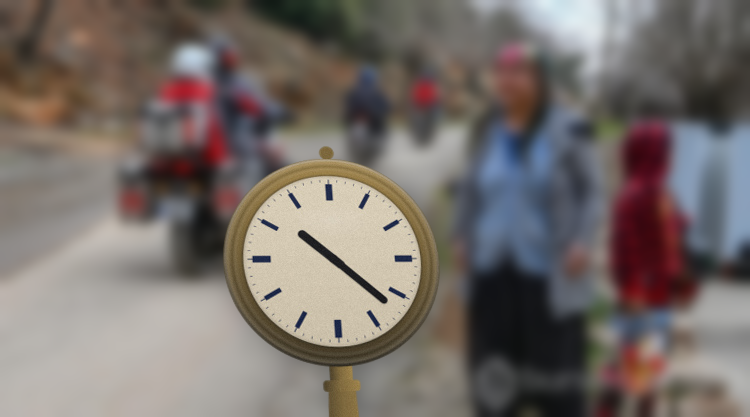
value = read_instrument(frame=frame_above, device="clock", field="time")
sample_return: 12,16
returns 10,22
